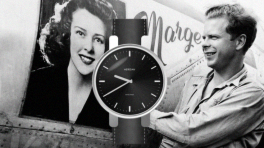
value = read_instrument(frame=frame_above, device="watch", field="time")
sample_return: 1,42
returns 9,40
